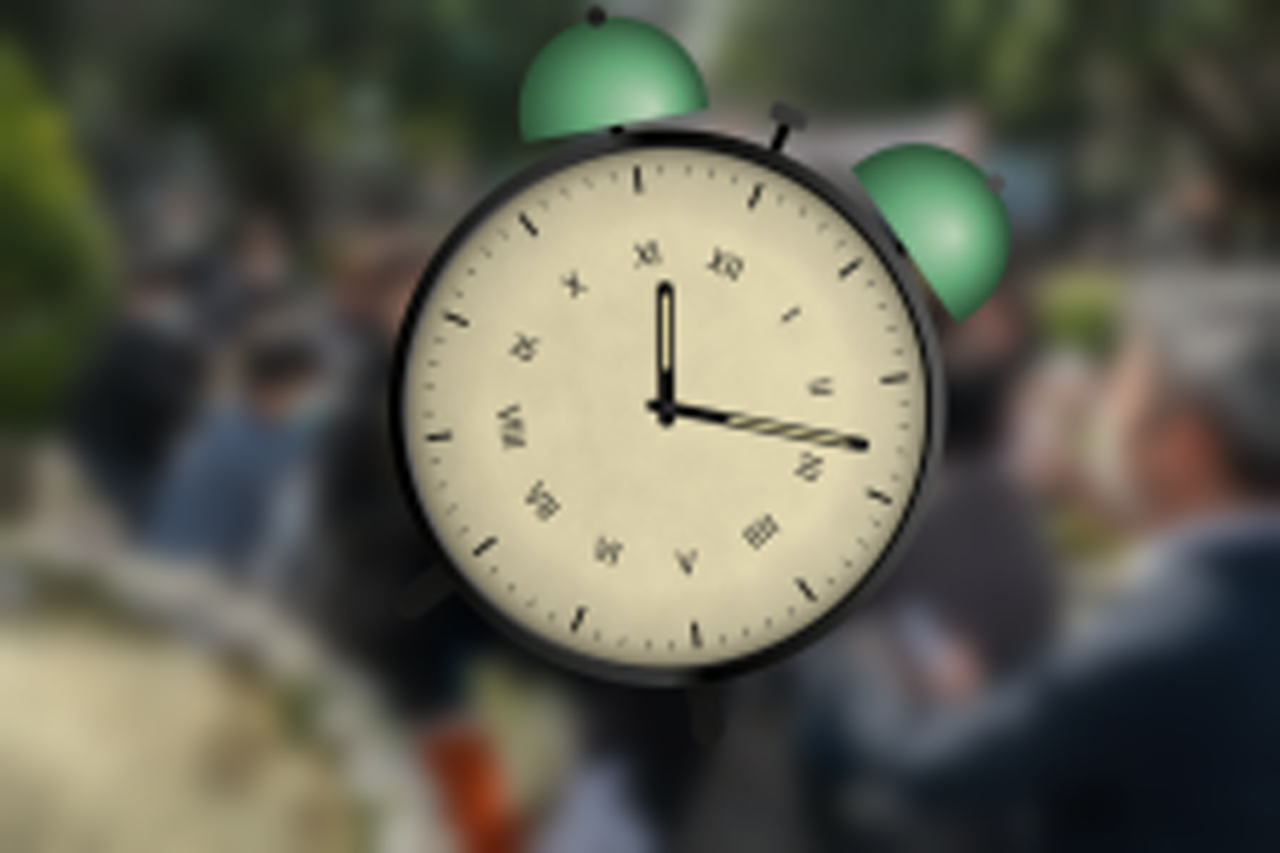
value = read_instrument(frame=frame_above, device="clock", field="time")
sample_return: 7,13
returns 11,13
